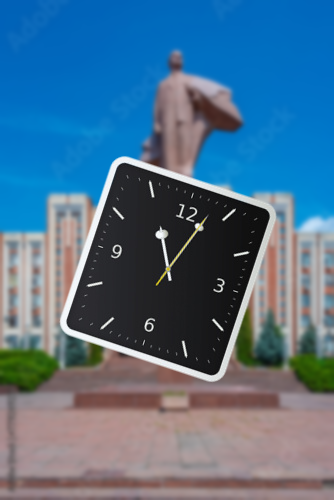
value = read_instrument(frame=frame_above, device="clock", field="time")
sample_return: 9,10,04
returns 11,03,03
